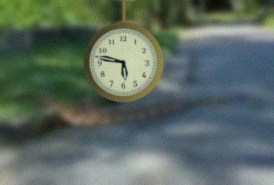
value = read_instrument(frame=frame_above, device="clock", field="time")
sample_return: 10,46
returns 5,47
